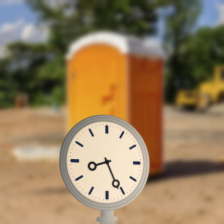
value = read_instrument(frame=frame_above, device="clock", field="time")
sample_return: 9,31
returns 8,26
